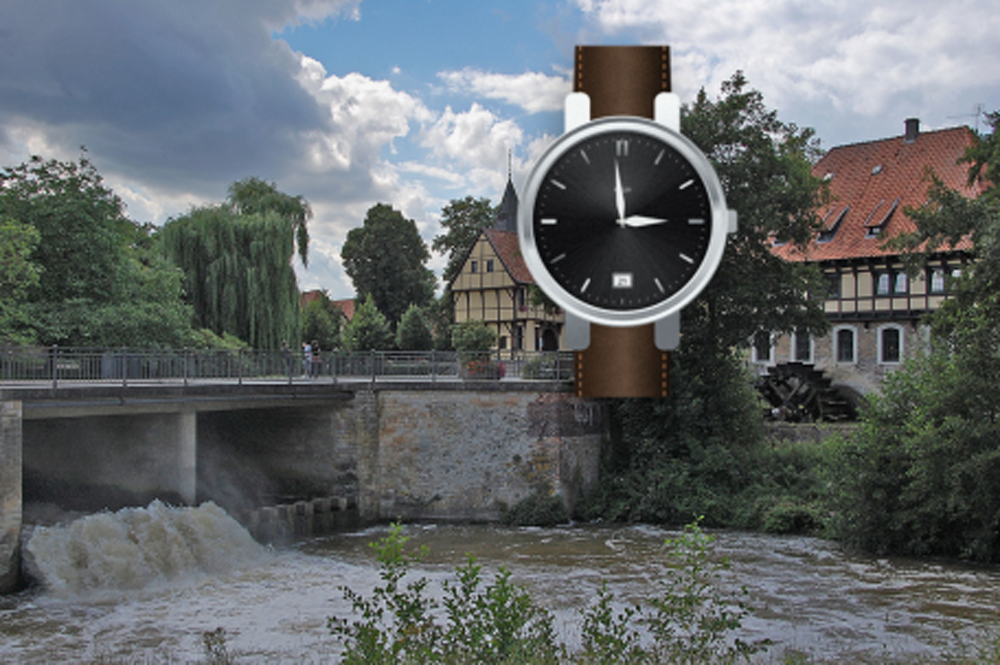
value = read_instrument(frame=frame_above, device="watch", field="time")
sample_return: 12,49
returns 2,59
